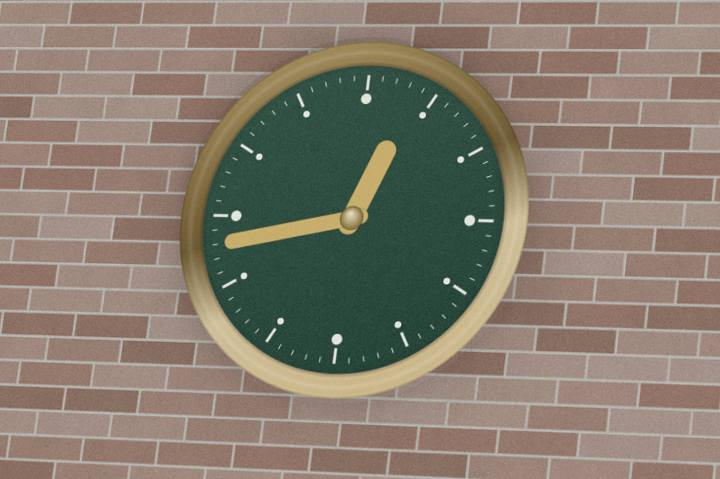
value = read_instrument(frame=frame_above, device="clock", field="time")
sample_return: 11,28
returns 12,43
